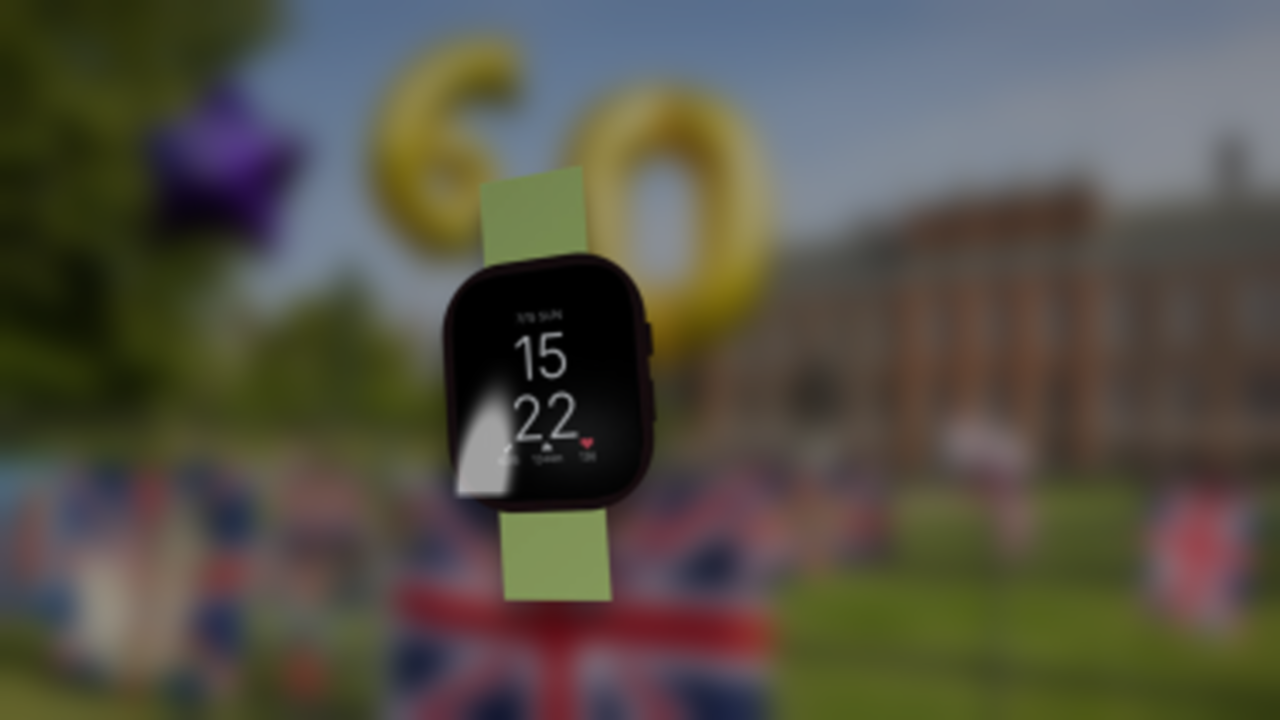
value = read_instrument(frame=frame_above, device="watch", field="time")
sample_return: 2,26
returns 15,22
